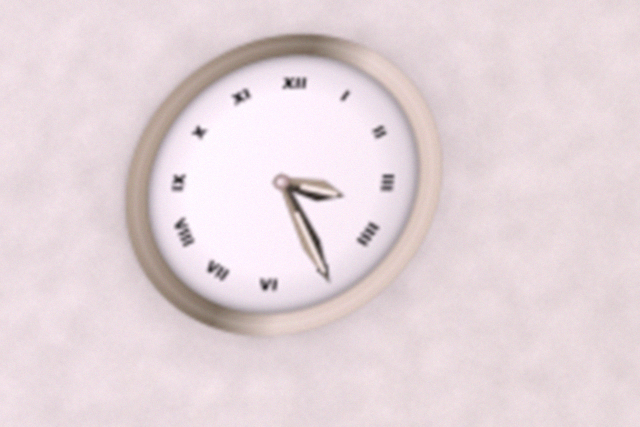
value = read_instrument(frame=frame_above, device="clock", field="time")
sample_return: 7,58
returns 3,25
